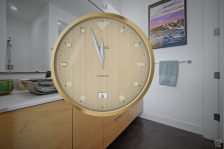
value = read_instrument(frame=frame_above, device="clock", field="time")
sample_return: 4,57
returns 11,57
